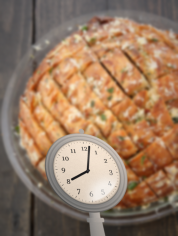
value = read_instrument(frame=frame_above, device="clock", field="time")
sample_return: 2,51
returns 8,02
